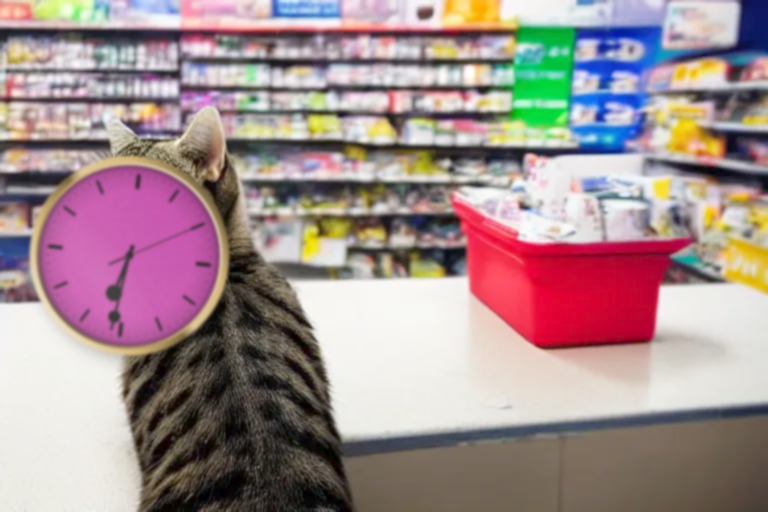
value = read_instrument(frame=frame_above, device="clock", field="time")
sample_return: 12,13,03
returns 6,31,10
